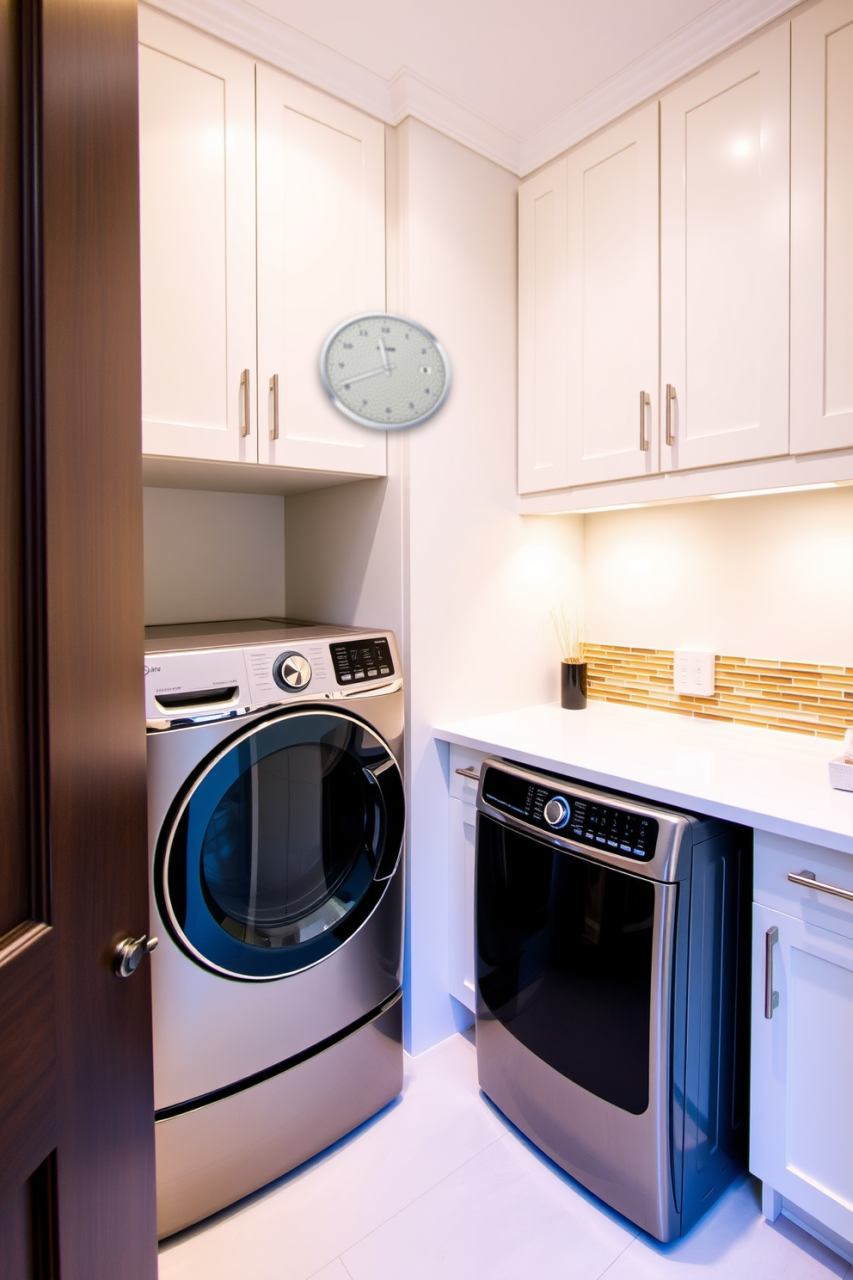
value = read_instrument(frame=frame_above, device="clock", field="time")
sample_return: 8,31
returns 11,41
